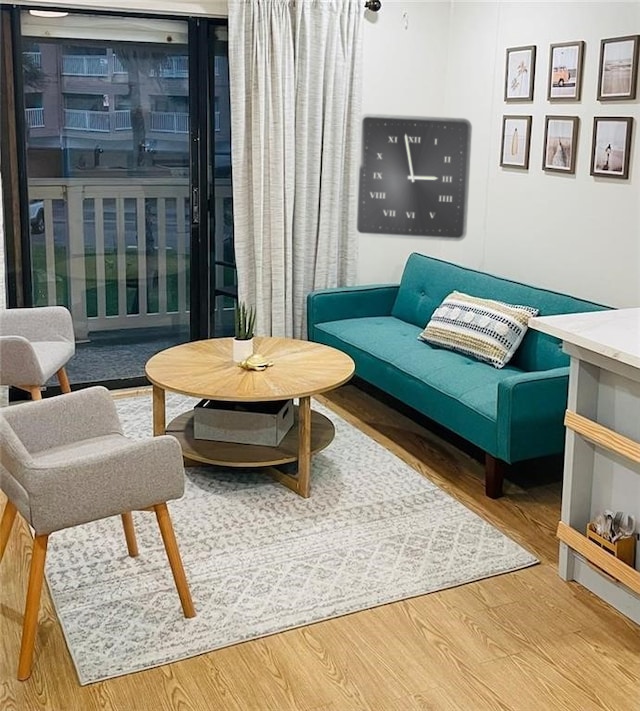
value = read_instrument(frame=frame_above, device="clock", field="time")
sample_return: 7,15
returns 2,58
